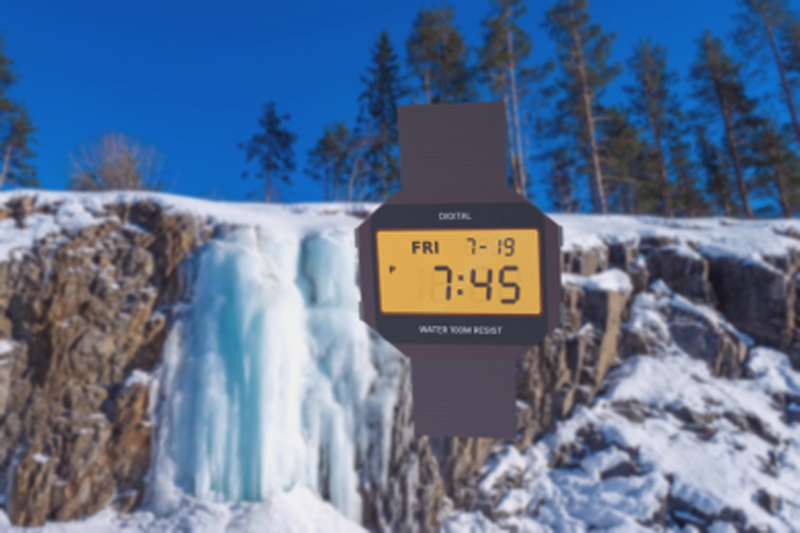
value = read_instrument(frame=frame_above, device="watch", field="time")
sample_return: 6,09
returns 7,45
